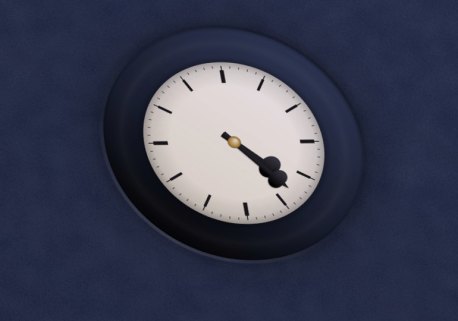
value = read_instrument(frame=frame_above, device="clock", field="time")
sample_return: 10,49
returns 4,23
